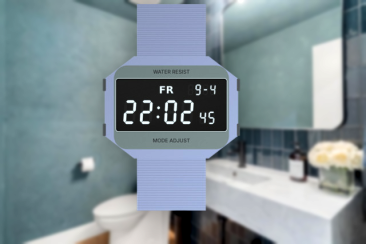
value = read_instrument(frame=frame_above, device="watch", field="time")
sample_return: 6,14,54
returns 22,02,45
